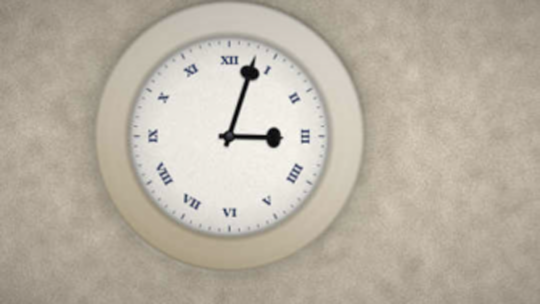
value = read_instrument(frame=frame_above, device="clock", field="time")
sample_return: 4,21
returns 3,03
